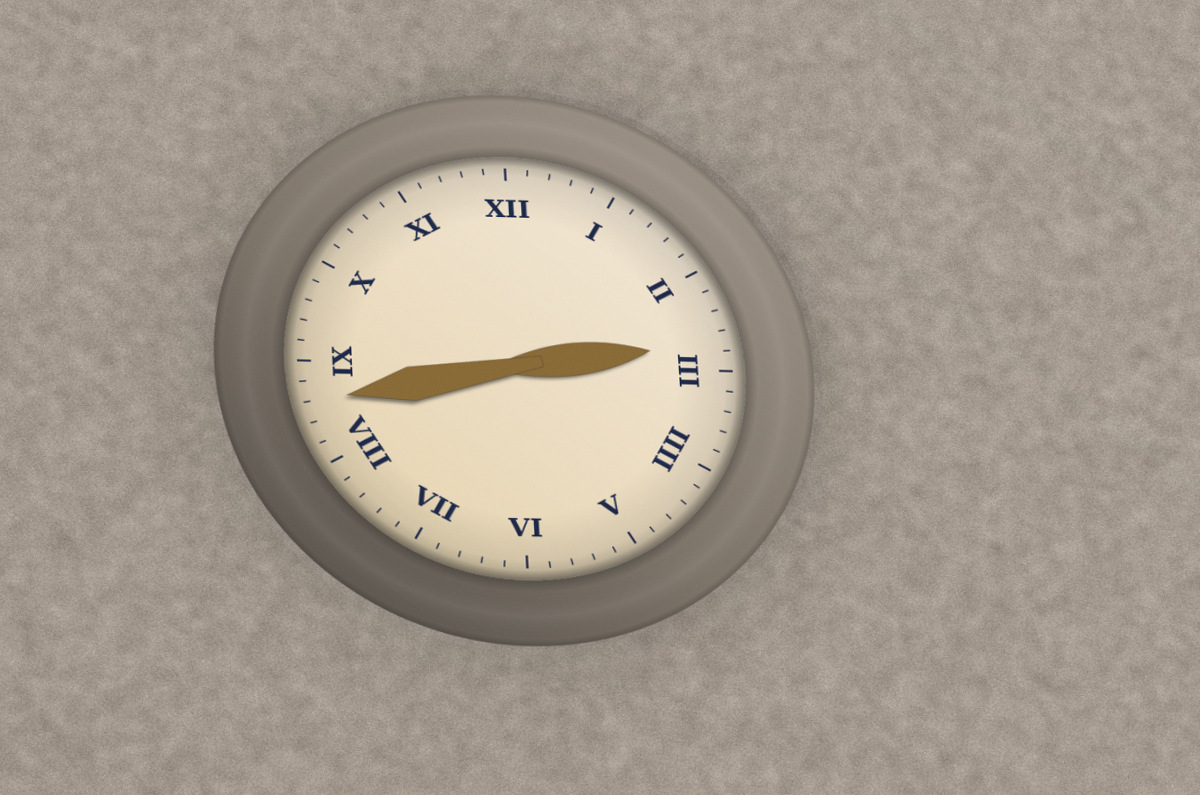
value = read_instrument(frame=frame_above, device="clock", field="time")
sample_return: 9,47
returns 2,43
